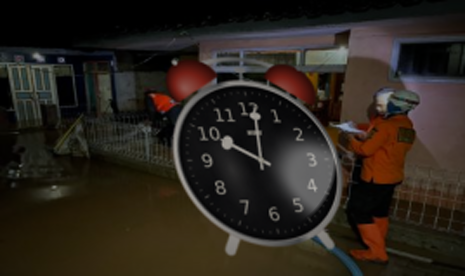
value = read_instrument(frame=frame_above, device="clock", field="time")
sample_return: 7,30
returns 10,01
